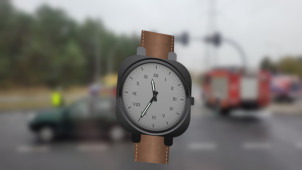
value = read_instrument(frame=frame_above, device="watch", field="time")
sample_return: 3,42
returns 11,35
